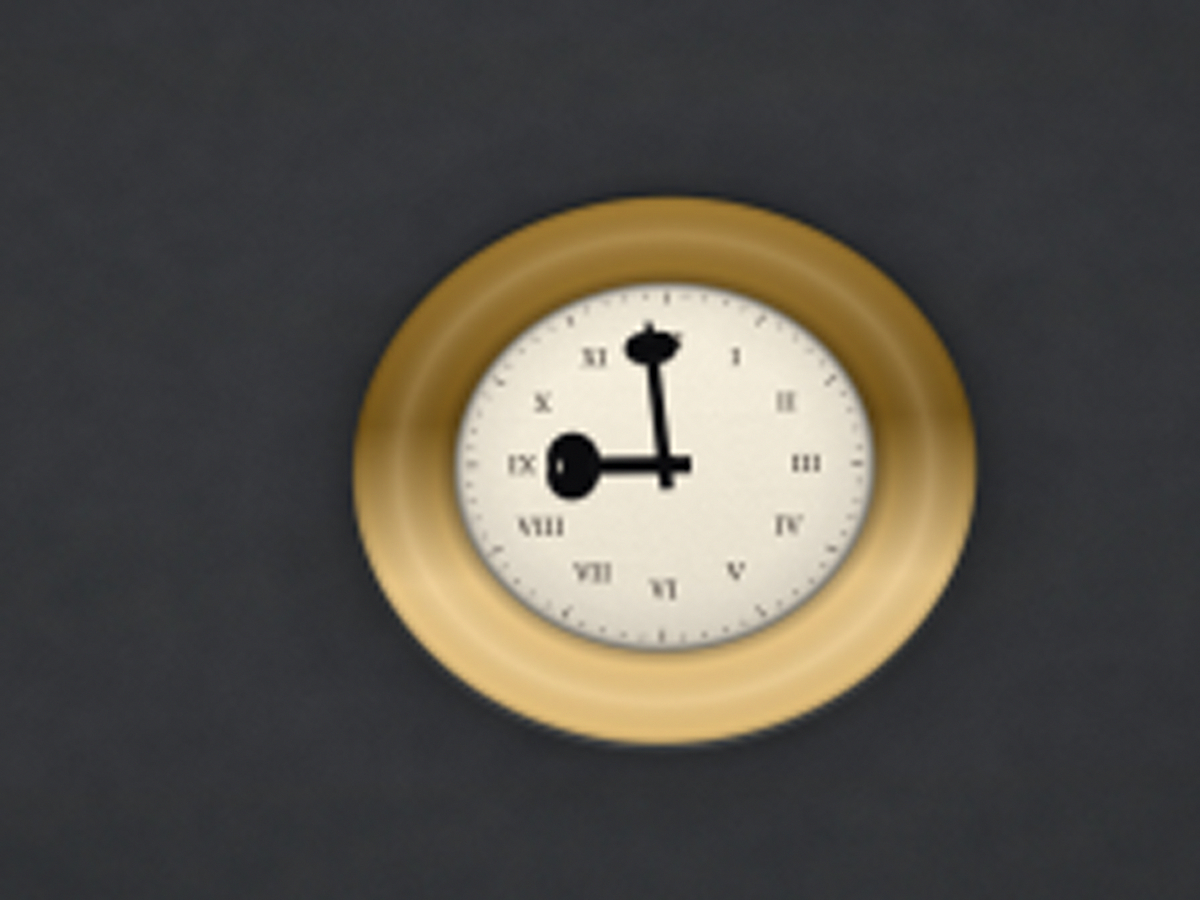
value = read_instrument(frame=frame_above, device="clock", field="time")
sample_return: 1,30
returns 8,59
